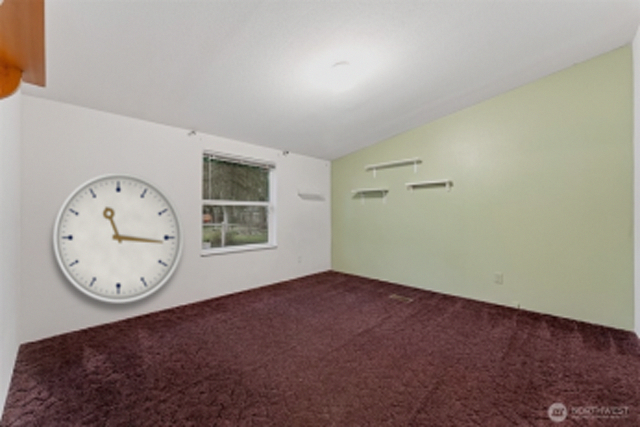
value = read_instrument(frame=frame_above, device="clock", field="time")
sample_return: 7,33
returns 11,16
